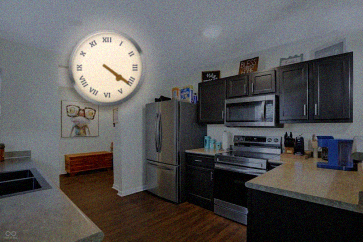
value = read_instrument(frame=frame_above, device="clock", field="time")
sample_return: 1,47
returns 4,21
